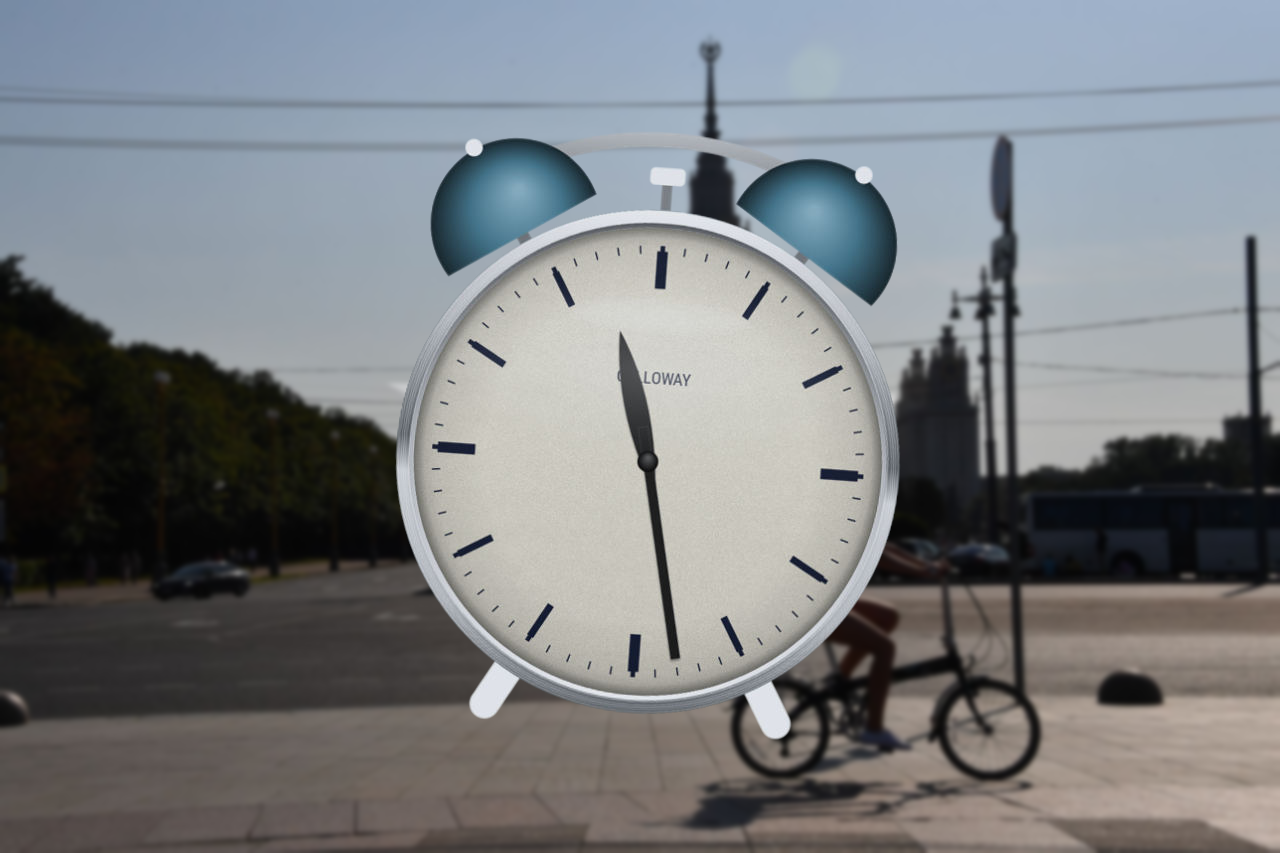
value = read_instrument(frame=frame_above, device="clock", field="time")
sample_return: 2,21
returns 11,28
